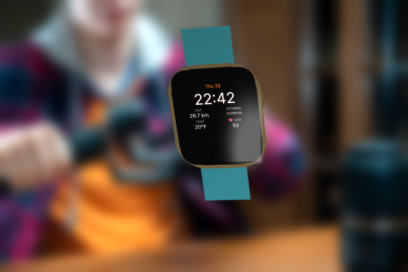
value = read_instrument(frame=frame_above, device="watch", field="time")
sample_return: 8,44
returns 22,42
